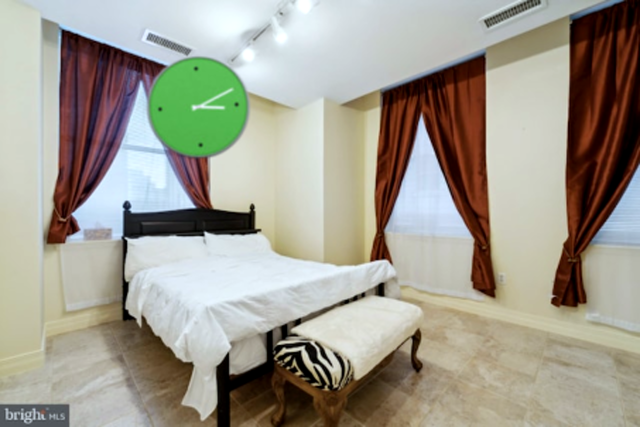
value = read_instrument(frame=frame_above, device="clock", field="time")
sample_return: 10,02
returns 3,11
